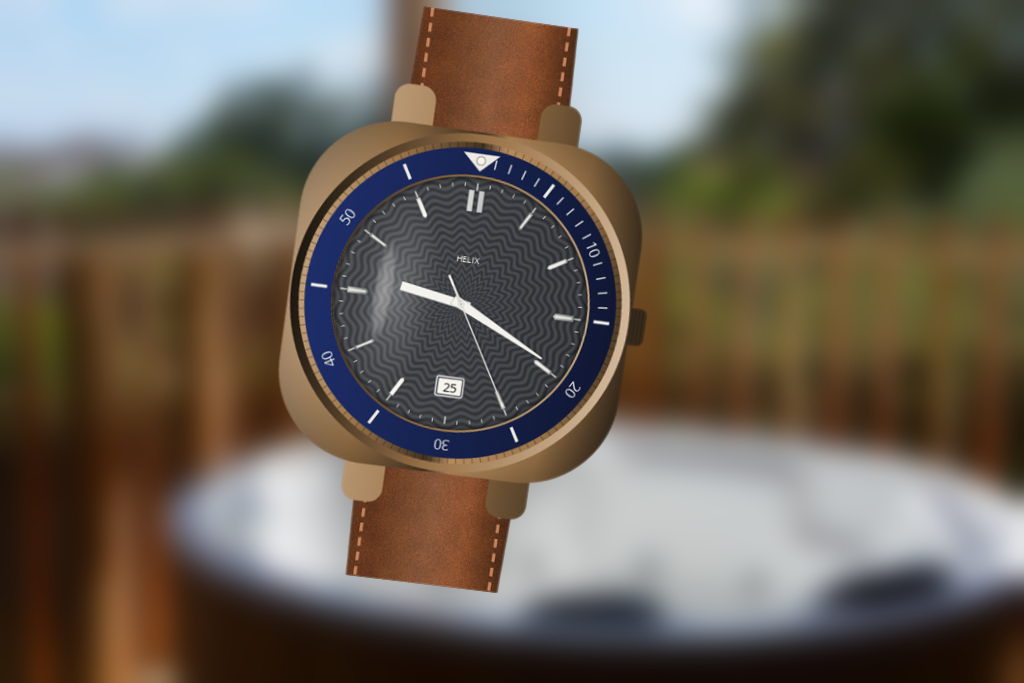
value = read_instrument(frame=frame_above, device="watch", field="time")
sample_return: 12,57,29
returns 9,19,25
